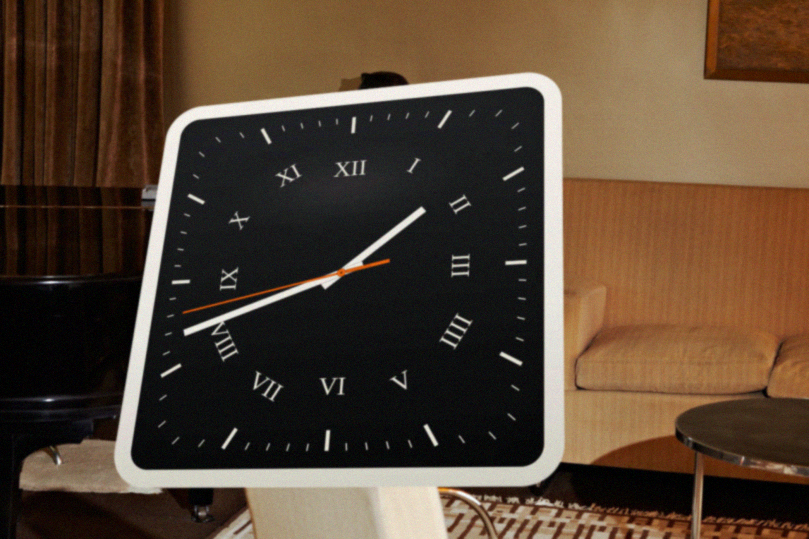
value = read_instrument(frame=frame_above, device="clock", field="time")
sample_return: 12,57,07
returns 1,41,43
